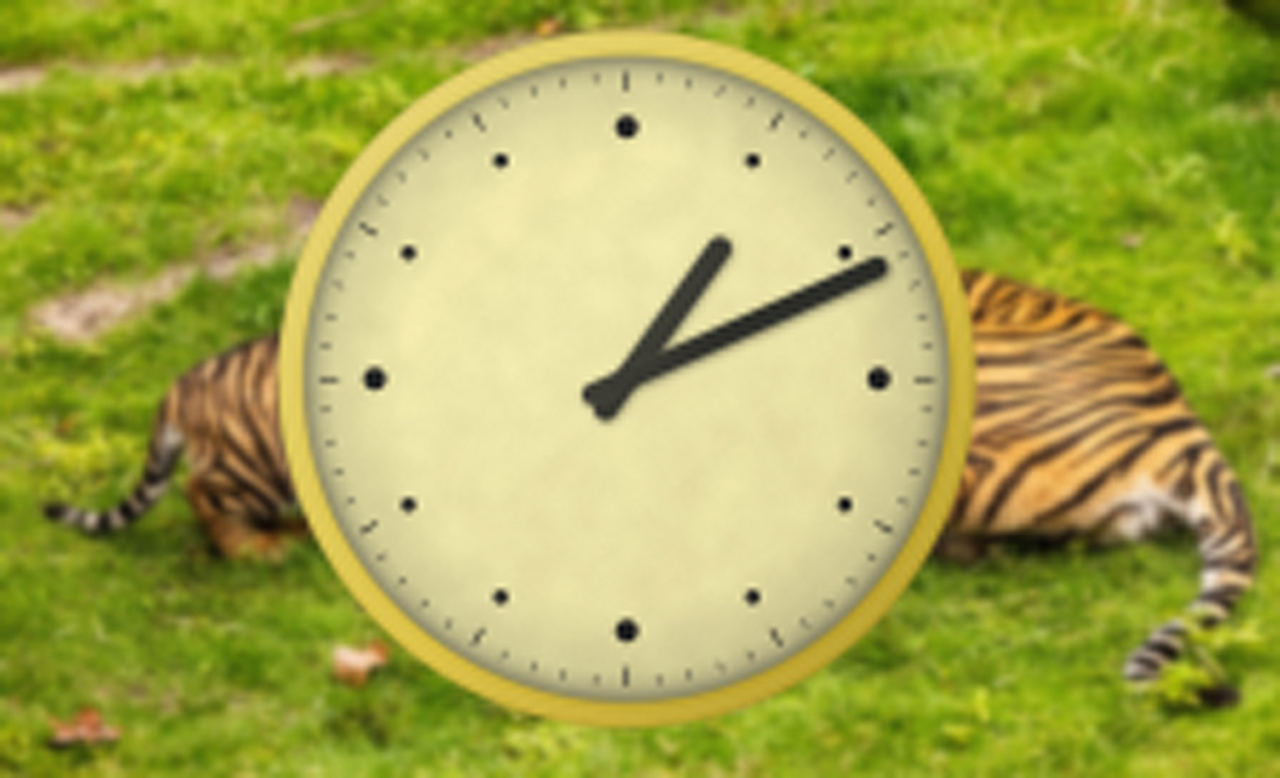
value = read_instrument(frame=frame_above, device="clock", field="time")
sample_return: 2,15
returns 1,11
